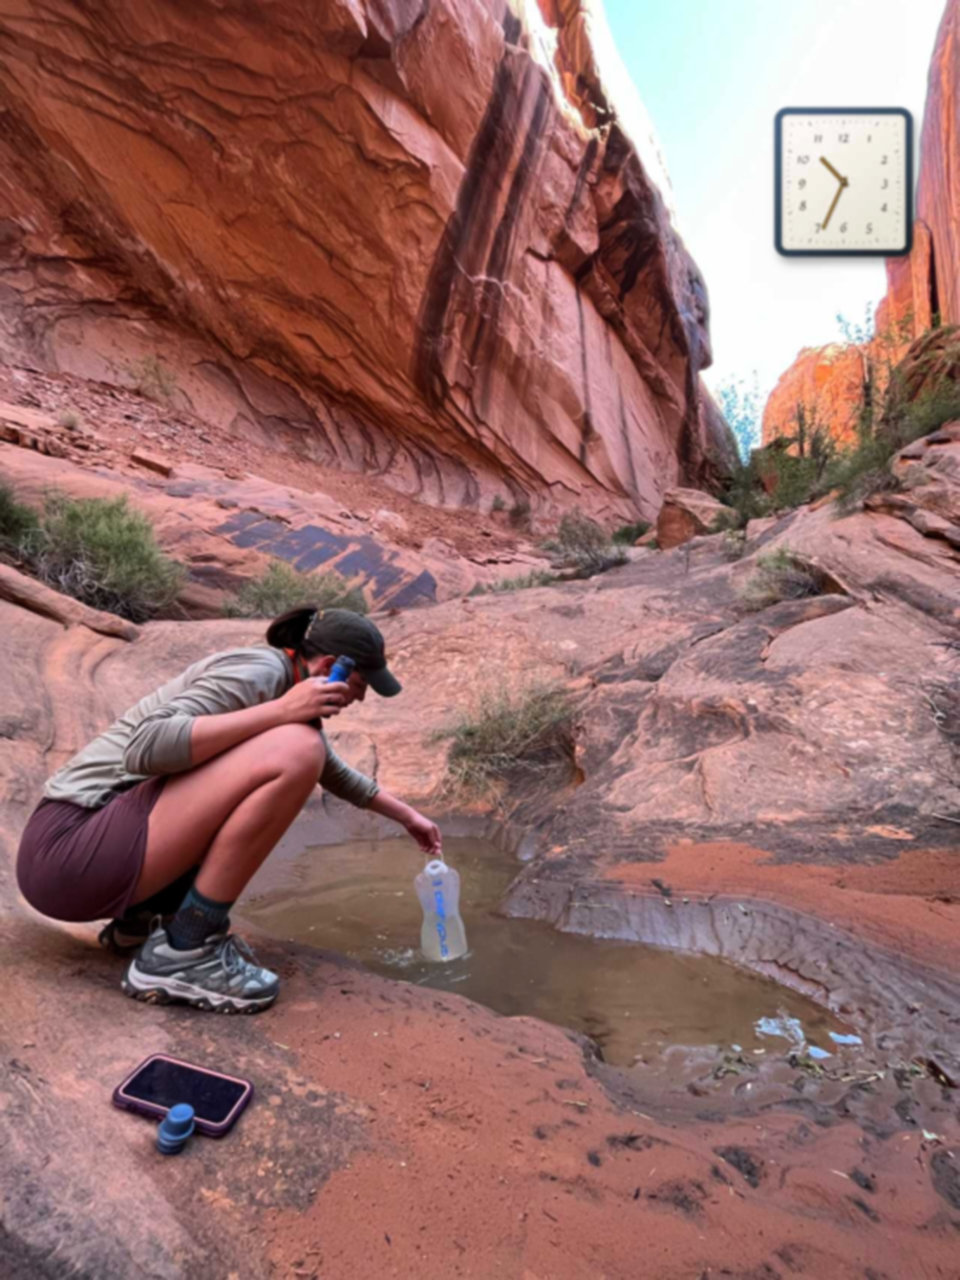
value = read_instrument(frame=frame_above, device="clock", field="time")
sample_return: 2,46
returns 10,34
